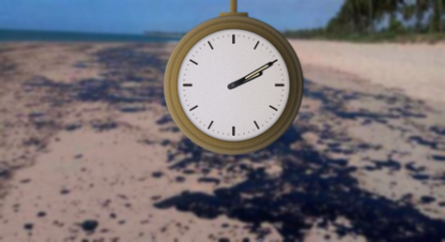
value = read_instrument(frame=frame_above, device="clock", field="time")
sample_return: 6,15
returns 2,10
